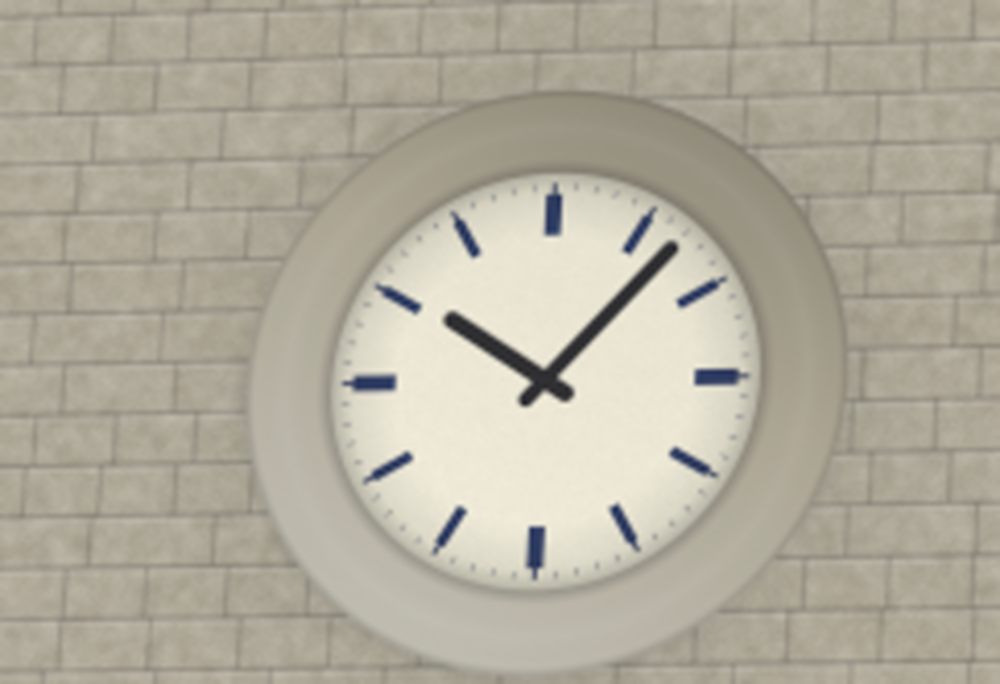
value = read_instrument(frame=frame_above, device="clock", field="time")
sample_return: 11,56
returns 10,07
